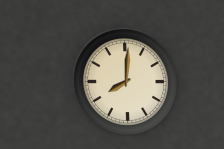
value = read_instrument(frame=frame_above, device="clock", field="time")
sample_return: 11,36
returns 8,01
